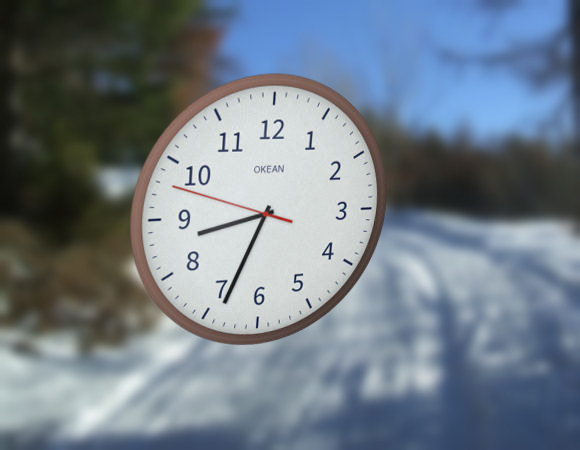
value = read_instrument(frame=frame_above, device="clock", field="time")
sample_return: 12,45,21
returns 8,33,48
